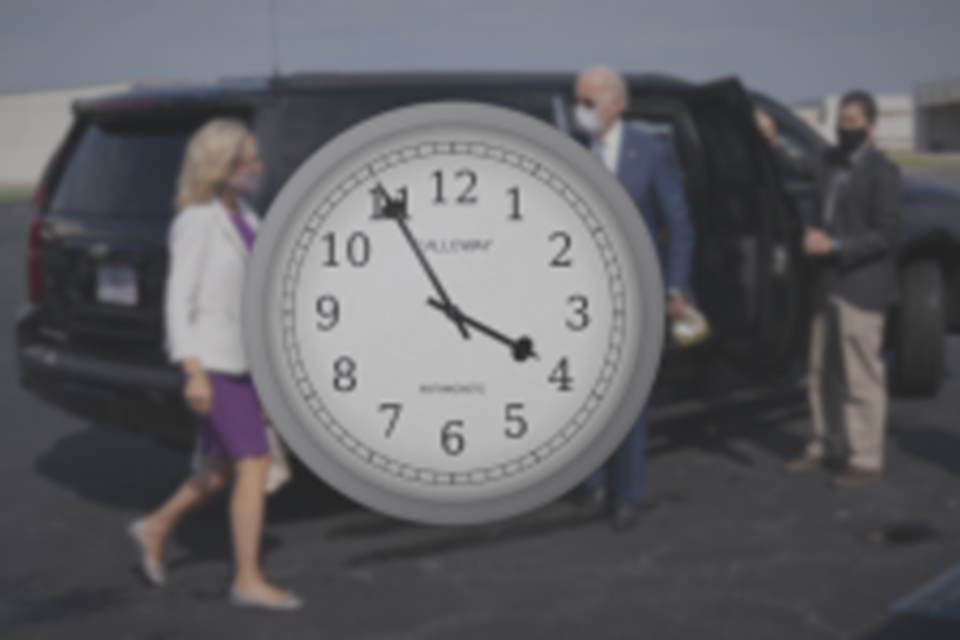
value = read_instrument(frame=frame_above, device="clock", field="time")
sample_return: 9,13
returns 3,55
